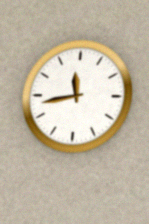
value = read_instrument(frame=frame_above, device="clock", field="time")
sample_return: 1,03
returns 11,43
